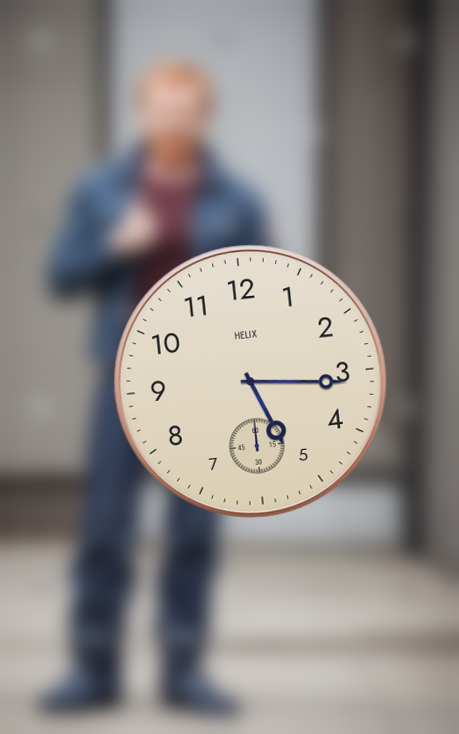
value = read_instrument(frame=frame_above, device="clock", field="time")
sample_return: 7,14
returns 5,16
